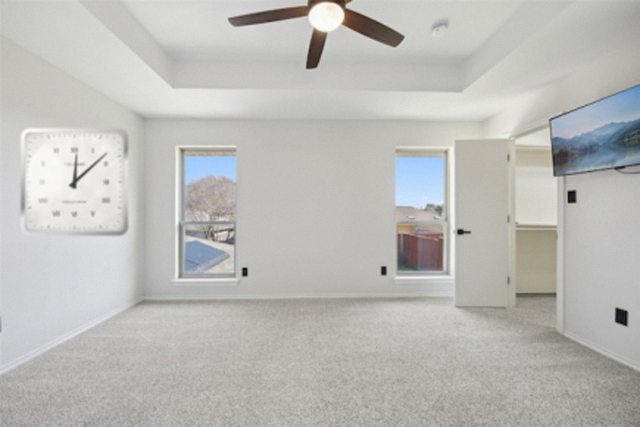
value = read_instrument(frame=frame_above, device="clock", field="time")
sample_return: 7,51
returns 12,08
